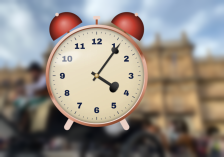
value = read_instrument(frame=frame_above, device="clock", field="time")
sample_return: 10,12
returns 4,06
